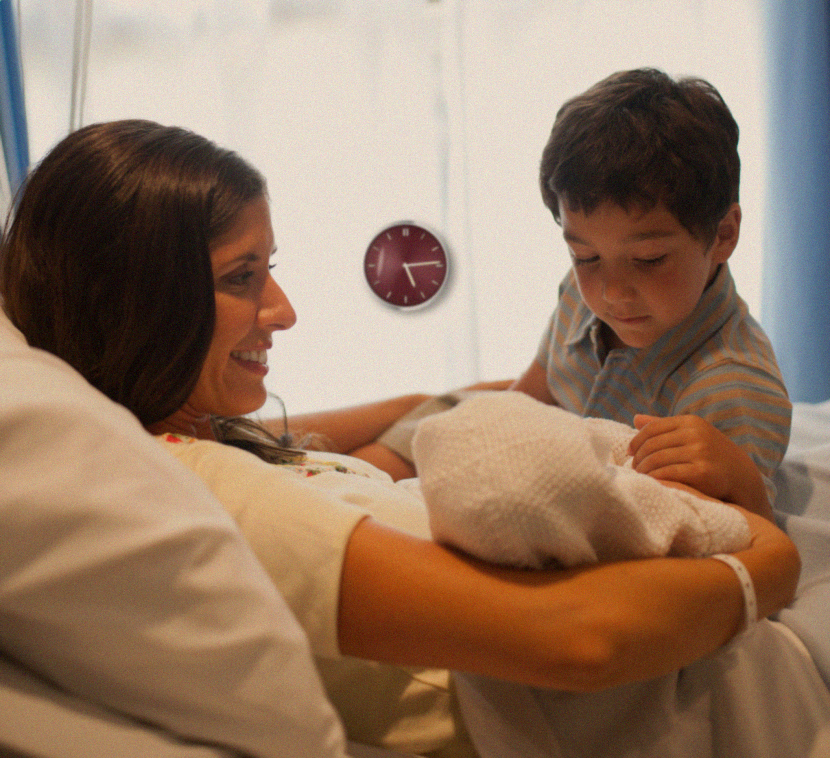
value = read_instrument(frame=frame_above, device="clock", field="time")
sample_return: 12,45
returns 5,14
